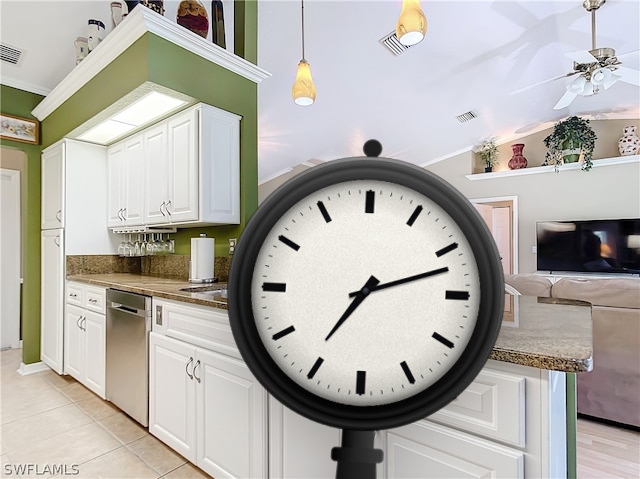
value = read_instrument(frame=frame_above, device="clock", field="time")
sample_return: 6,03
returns 7,12
